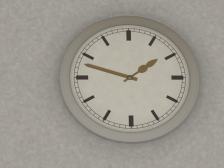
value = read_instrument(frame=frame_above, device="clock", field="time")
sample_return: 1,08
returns 1,48
